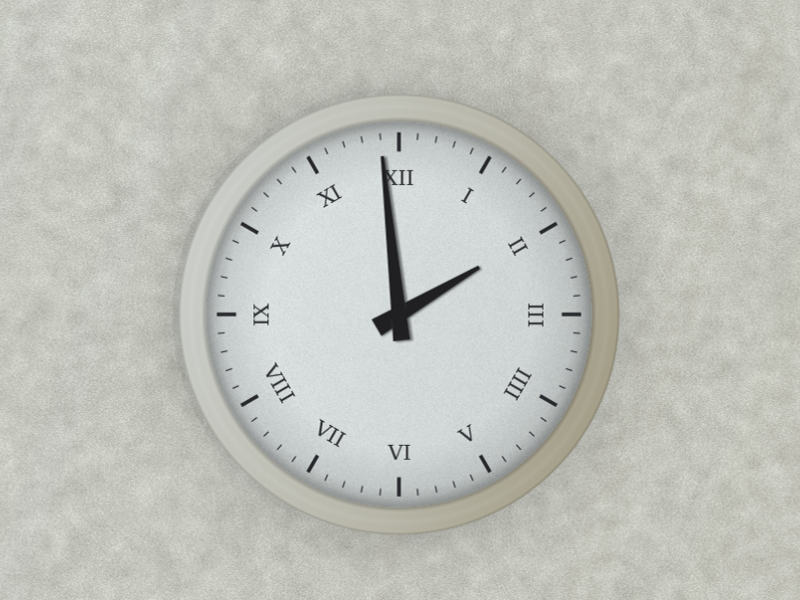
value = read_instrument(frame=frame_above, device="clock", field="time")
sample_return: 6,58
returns 1,59
